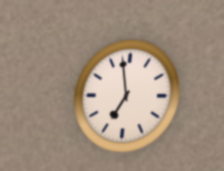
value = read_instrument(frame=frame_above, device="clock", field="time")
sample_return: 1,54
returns 6,58
